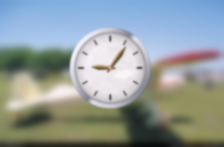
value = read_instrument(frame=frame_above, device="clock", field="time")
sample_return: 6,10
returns 9,06
